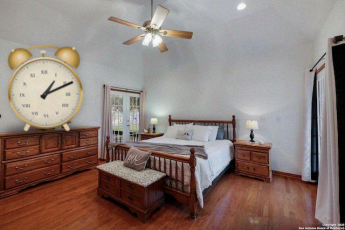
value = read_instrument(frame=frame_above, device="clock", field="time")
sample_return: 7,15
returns 1,11
